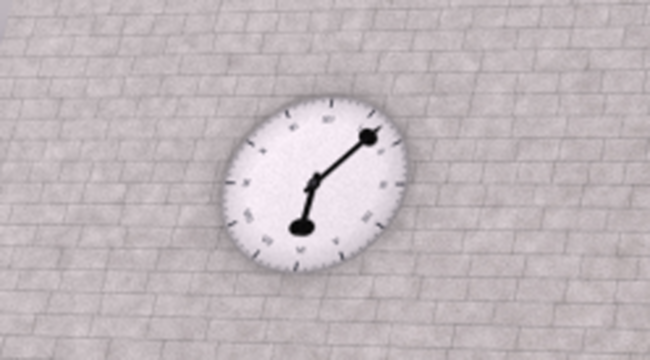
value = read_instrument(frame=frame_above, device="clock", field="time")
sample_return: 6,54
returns 6,07
